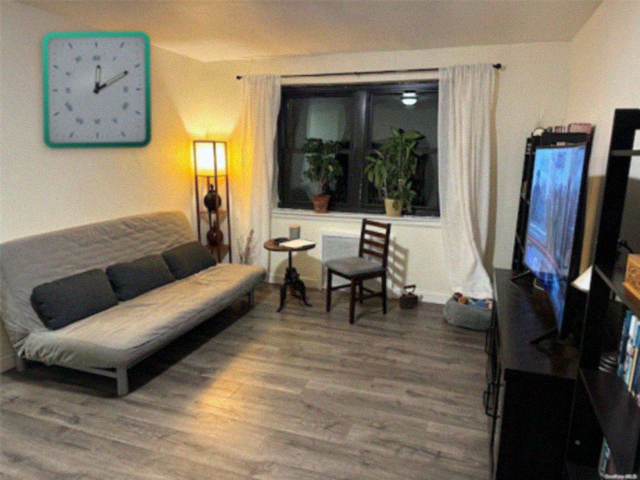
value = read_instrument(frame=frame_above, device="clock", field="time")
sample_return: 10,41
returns 12,10
